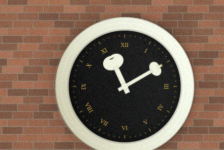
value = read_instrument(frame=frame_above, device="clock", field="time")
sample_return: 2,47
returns 11,10
